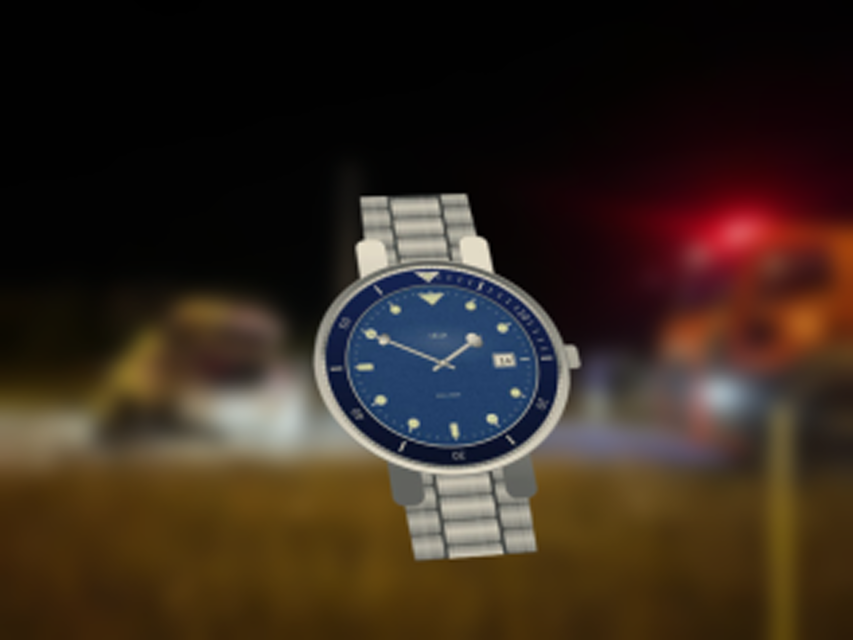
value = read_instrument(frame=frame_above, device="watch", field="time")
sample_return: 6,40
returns 1,50
